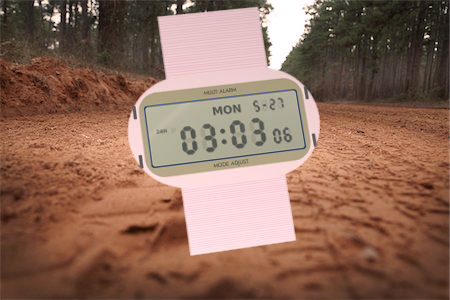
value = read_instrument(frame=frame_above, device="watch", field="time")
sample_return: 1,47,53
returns 3,03,06
